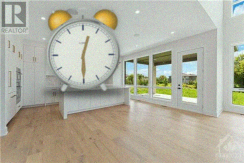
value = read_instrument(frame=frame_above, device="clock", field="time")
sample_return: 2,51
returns 12,30
